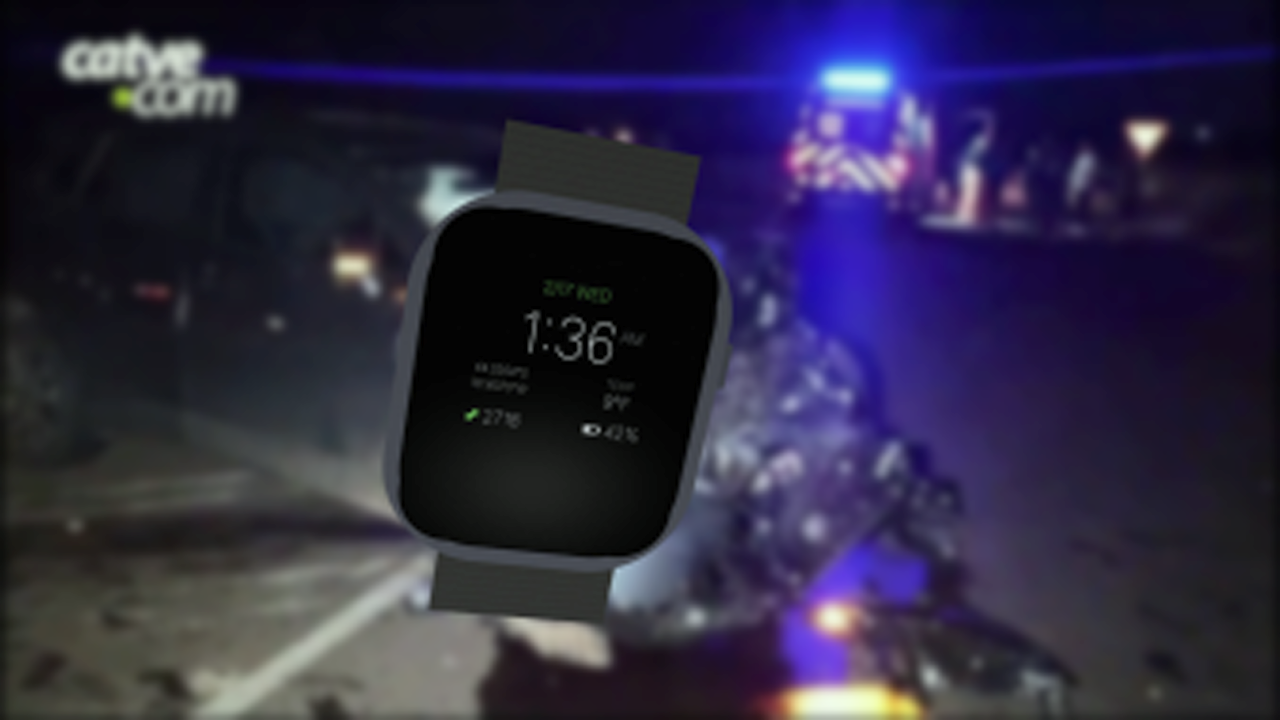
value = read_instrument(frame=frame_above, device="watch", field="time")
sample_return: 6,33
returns 1,36
